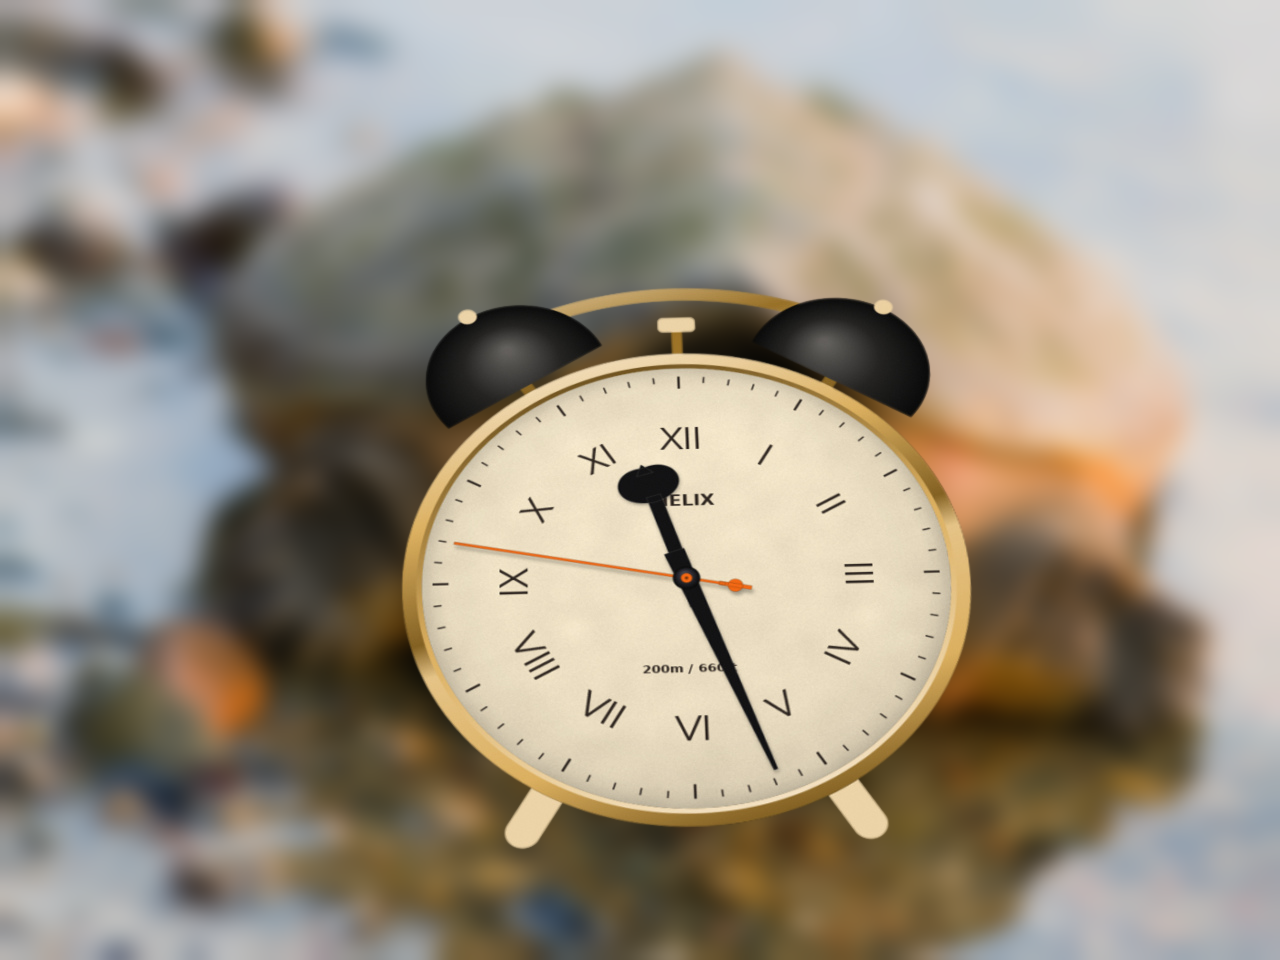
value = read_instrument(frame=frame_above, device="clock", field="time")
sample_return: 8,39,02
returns 11,26,47
